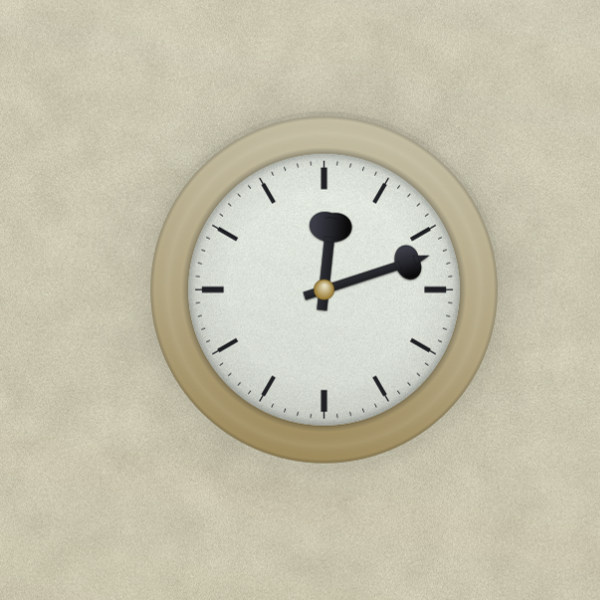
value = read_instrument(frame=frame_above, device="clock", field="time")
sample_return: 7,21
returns 12,12
